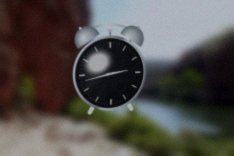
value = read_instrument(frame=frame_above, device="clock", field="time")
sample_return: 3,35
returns 2,43
